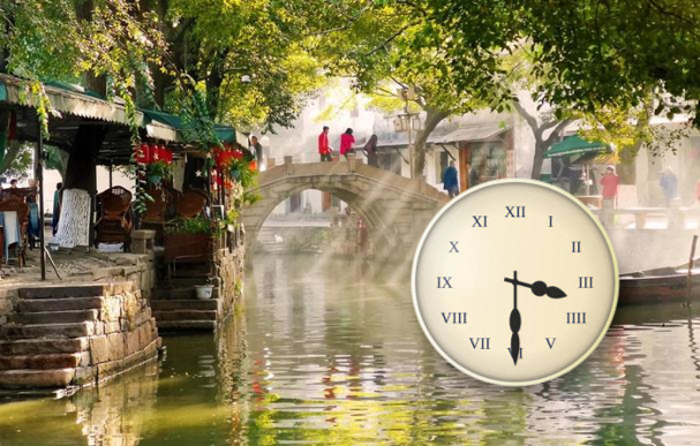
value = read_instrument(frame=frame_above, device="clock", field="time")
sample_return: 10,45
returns 3,30
